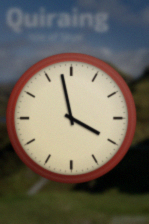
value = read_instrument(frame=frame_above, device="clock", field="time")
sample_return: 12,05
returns 3,58
